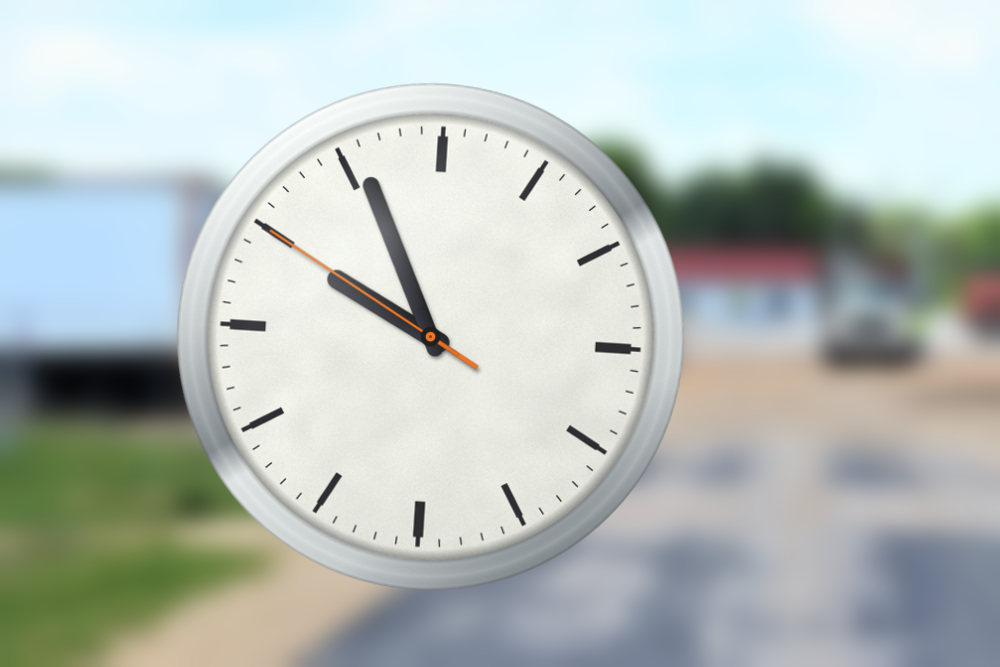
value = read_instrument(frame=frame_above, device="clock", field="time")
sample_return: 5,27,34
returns 9,55,50
